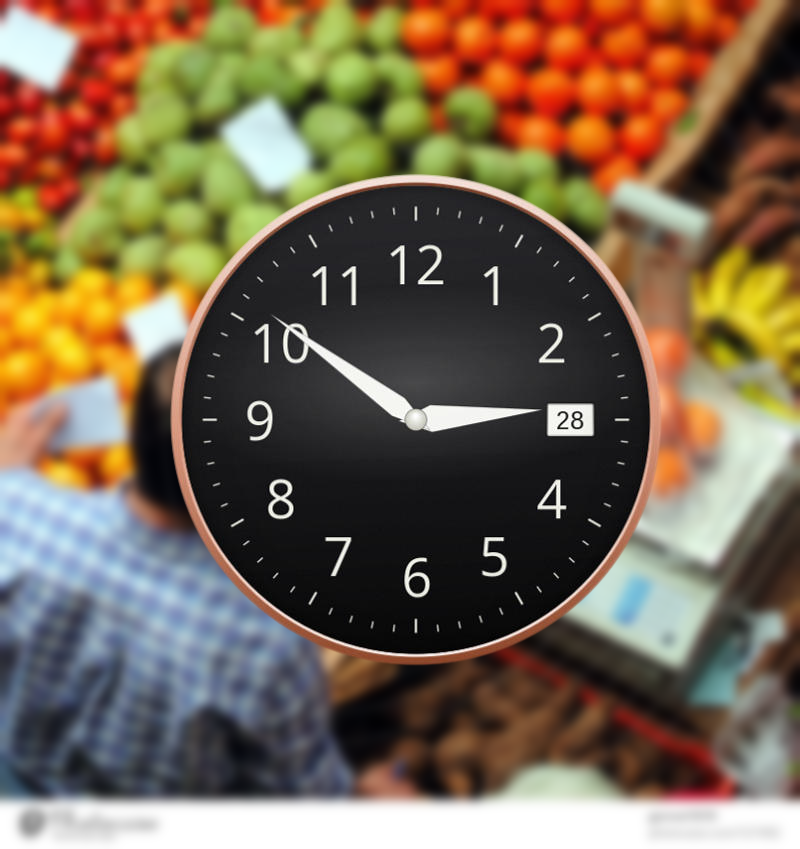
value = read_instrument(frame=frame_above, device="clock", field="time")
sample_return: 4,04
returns 2,51
